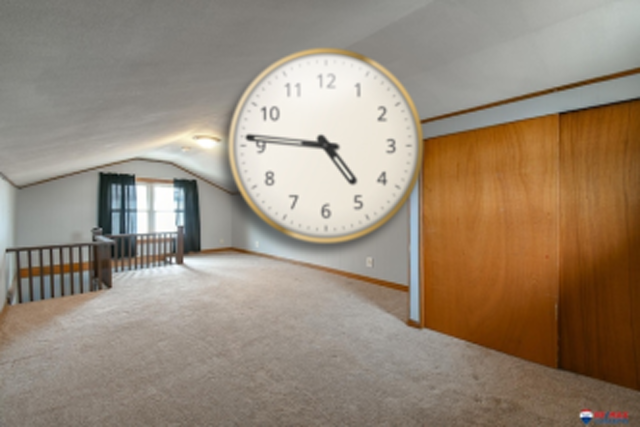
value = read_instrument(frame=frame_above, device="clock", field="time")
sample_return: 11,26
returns 4,46
